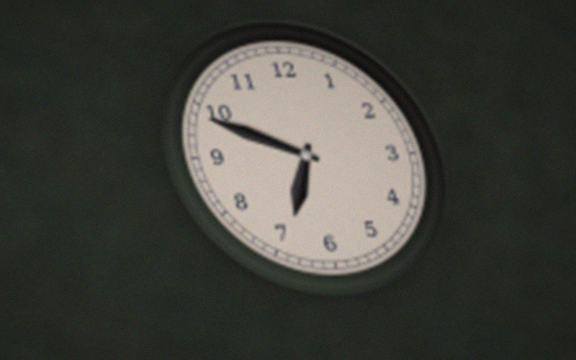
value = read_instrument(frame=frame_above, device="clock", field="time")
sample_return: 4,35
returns 6,49
